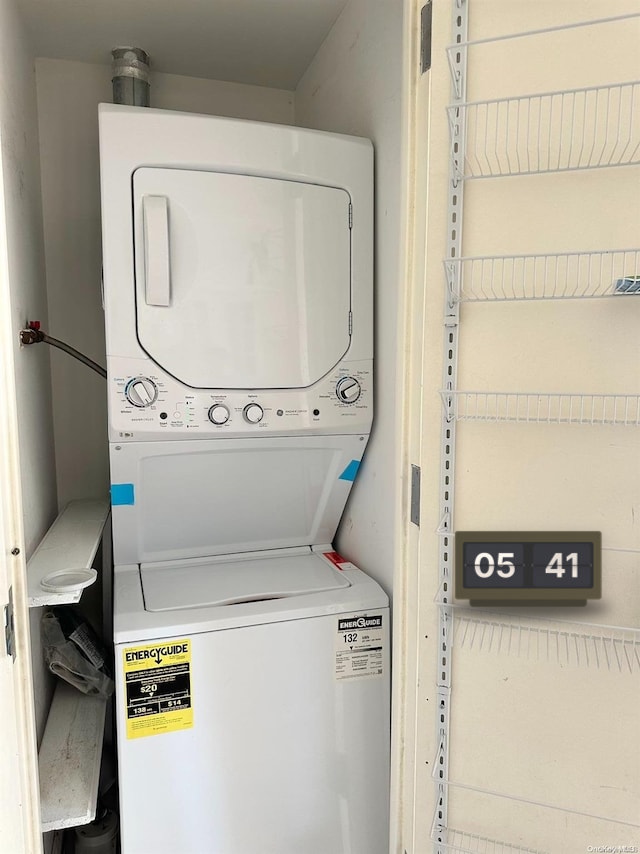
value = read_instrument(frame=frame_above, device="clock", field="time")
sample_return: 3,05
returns 5,41
